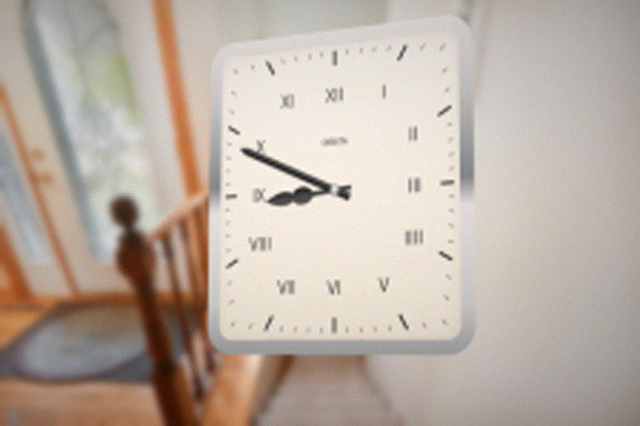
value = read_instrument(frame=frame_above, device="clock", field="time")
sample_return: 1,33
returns 8,49
